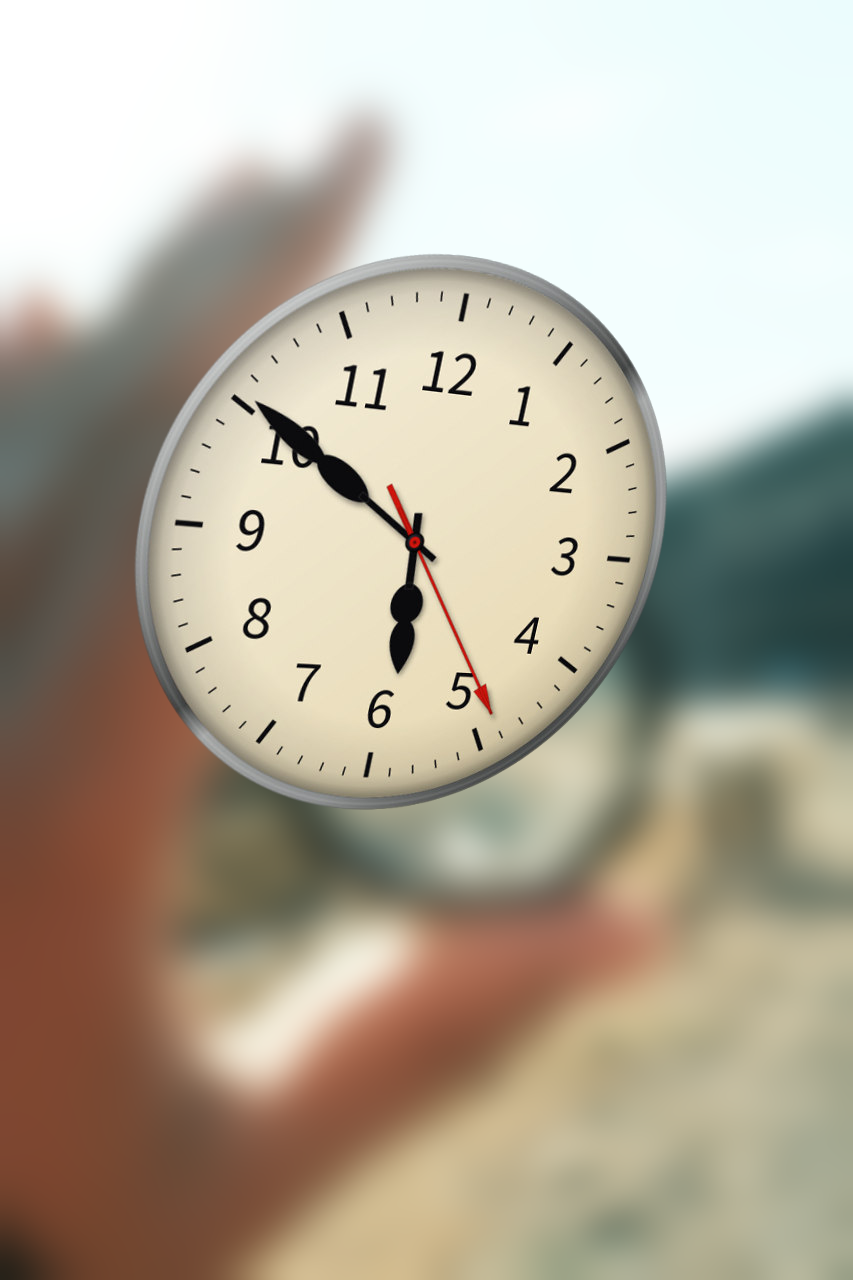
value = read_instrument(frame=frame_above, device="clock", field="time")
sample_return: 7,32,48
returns 5,50,24
